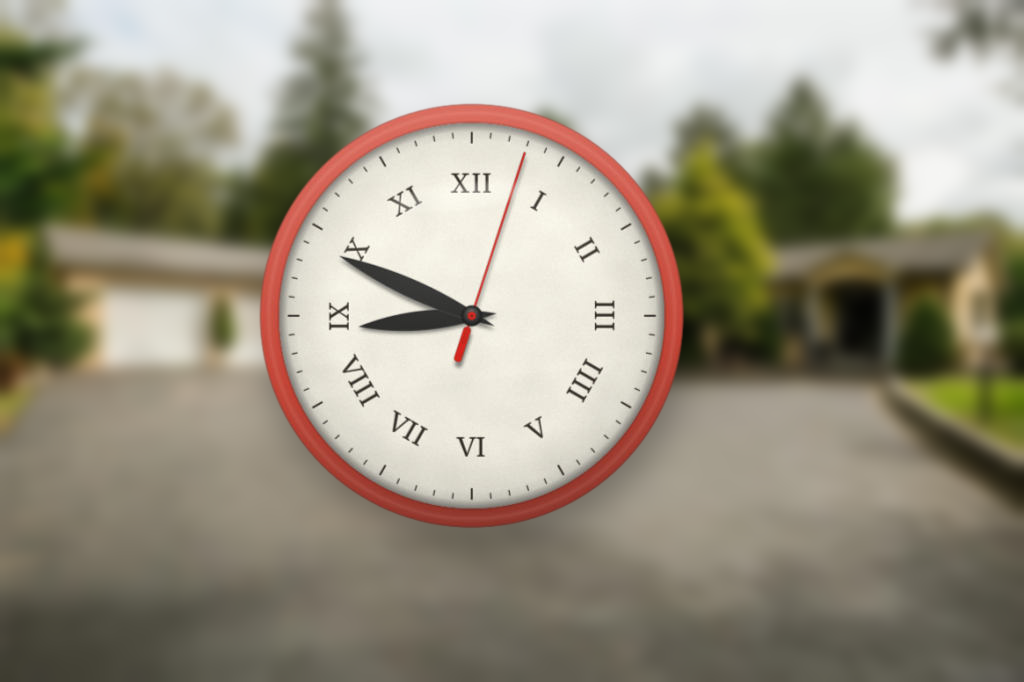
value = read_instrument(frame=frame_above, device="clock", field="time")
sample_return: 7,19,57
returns 8,49,03
